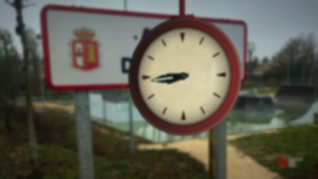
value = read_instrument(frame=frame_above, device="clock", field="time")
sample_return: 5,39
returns 8,44
